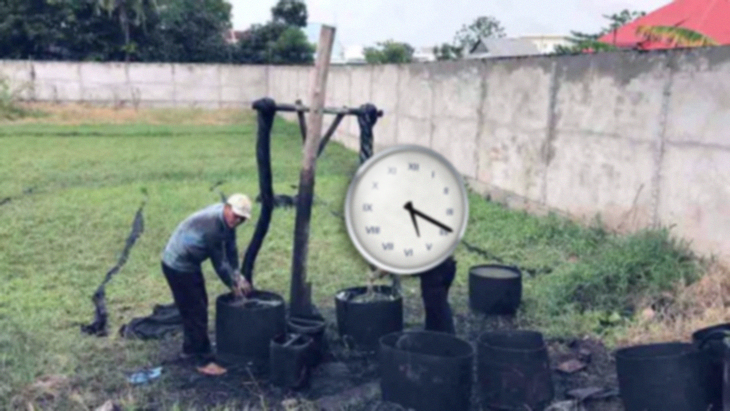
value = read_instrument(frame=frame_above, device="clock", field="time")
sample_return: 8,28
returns 5,19
